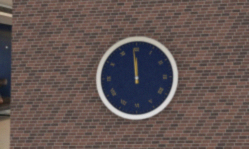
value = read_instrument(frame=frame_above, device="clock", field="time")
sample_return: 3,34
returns 11,59
